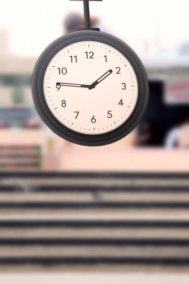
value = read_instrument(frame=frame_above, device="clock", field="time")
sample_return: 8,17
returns 1,46
